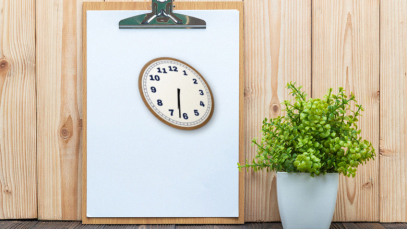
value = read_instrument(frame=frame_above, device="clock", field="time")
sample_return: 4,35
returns 6,32
